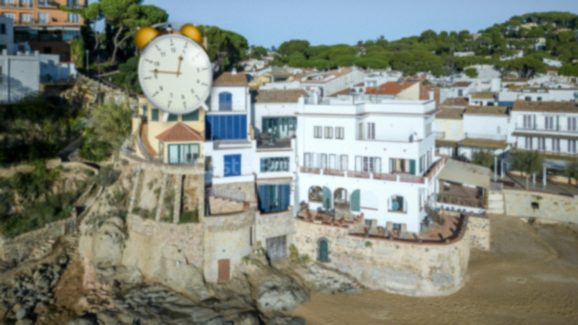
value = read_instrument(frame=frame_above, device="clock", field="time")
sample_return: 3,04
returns 12,47
